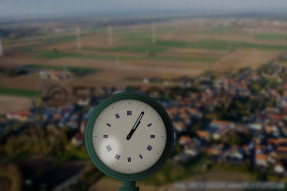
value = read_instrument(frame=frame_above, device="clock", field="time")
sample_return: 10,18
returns 1,05
